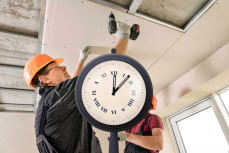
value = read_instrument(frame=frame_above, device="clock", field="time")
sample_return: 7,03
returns 12,07
